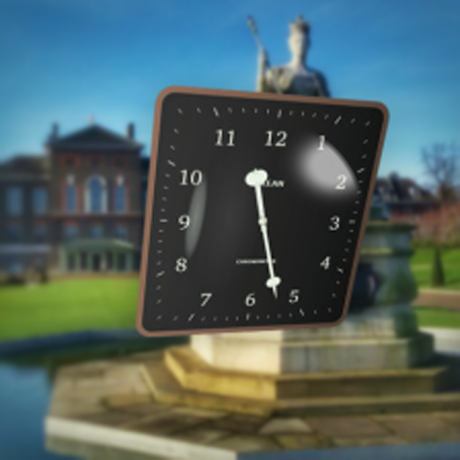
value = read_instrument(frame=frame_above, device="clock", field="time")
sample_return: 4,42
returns 11,27
